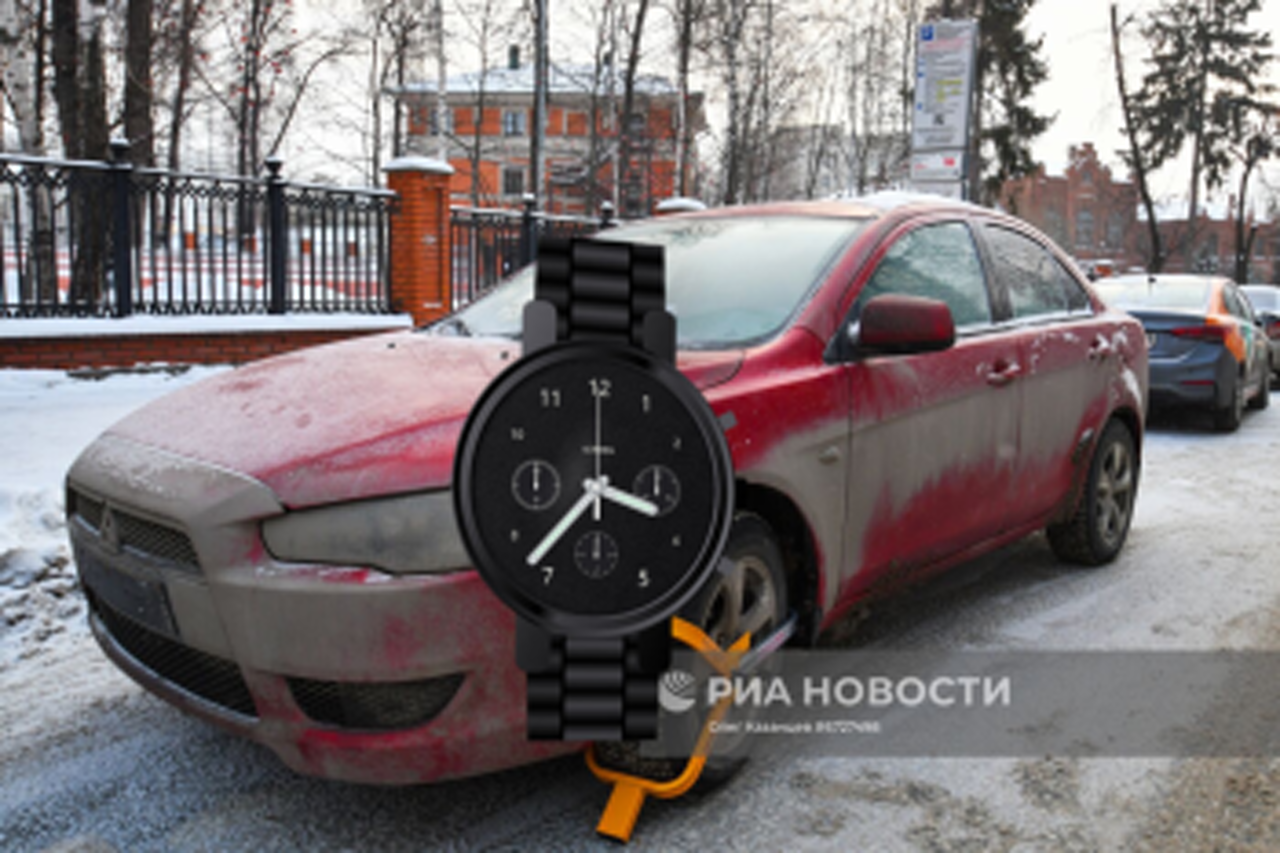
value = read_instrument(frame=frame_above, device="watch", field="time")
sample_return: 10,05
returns 3,37
